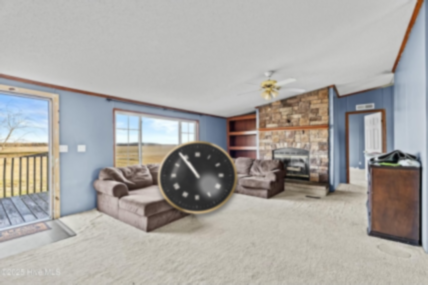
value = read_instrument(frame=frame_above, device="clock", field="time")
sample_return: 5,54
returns 10,54
